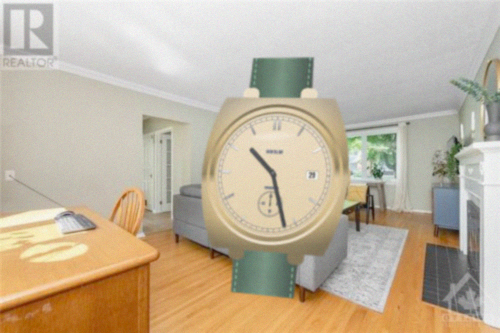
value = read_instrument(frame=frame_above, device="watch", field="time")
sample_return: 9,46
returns 10,27
